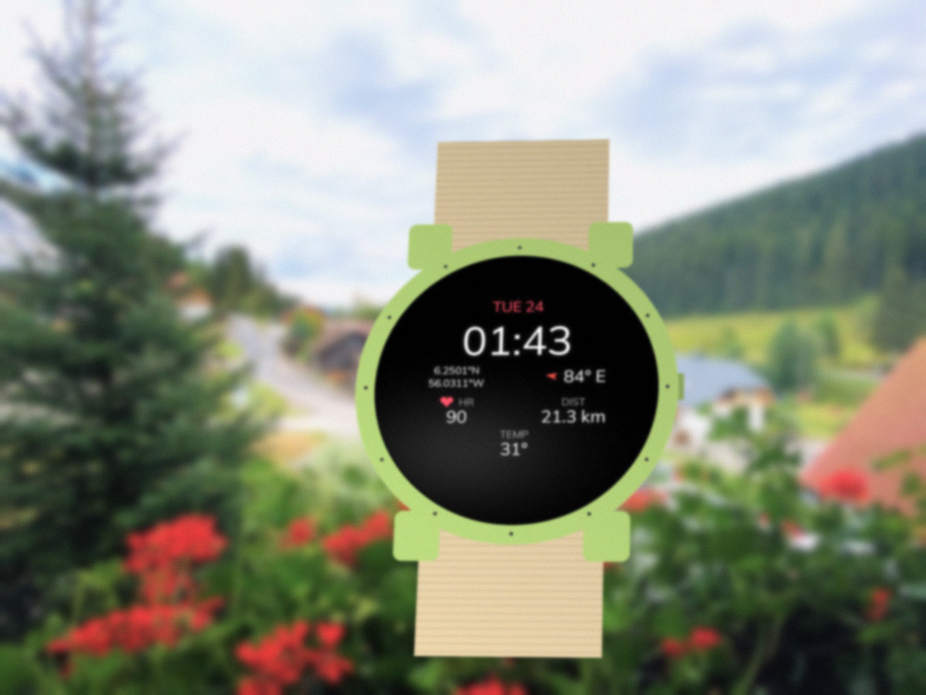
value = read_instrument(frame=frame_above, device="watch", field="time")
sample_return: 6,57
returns 1,43
